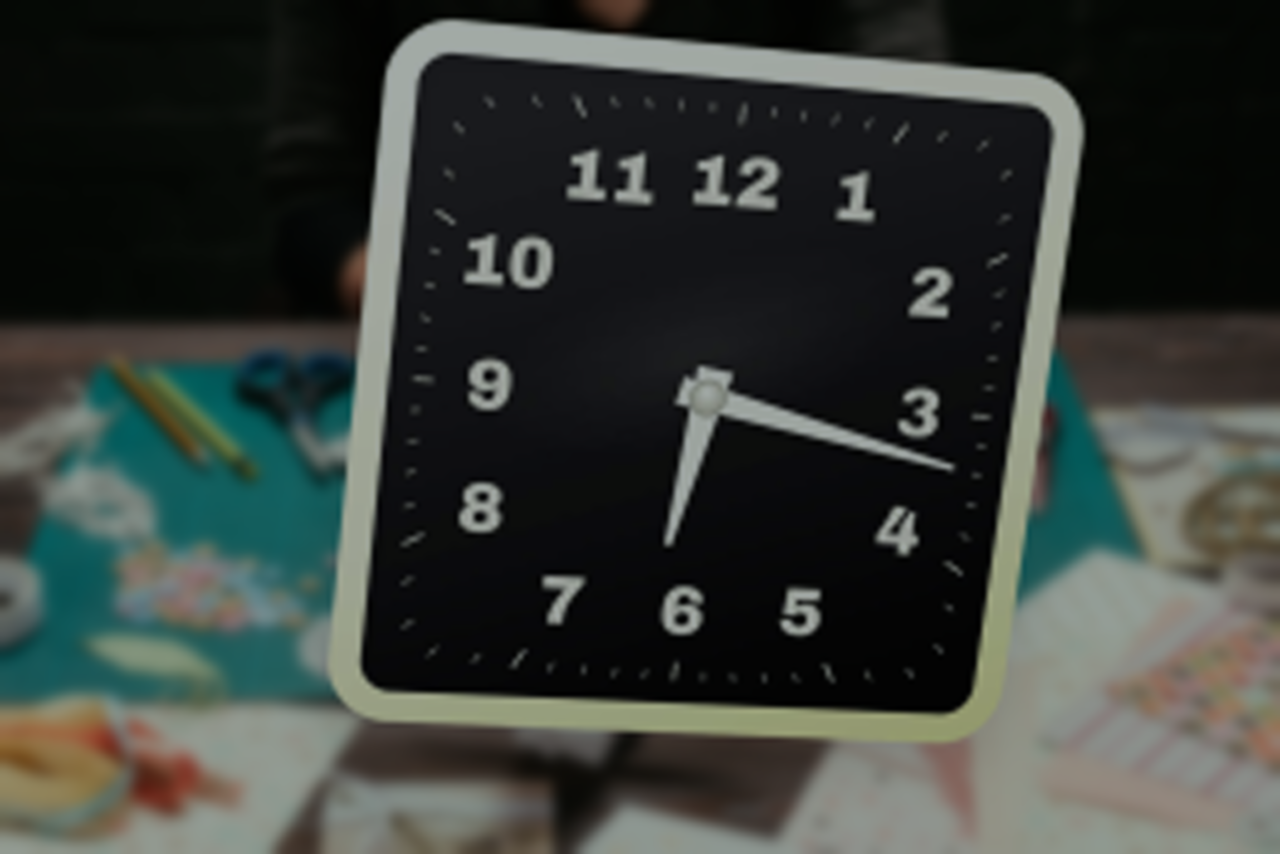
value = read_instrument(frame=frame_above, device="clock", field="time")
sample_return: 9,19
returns 6,17
